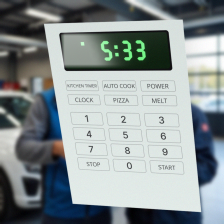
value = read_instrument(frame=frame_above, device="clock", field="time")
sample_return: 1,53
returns 5,33
